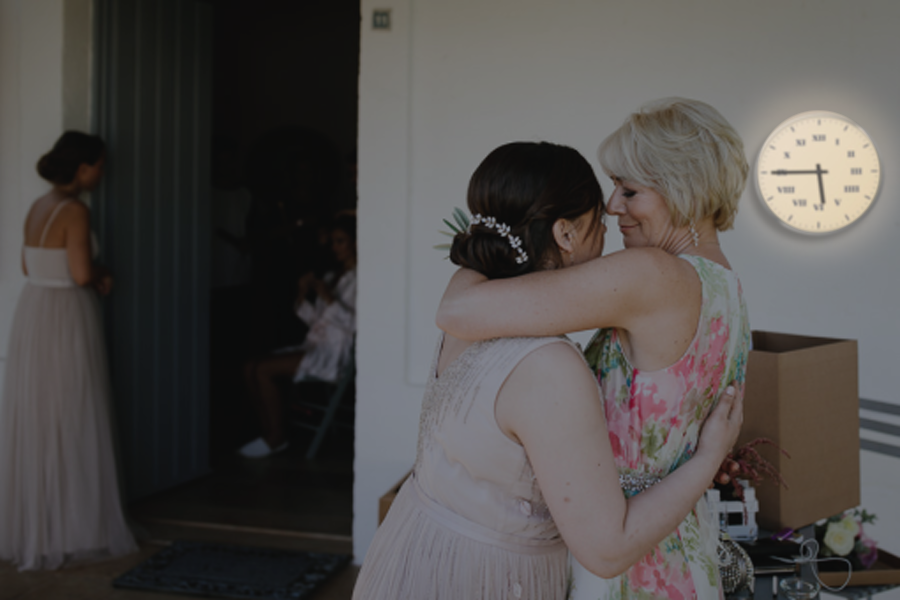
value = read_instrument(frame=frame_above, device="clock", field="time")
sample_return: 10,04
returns 5,45
